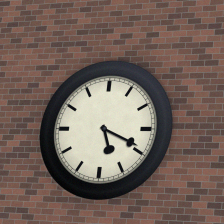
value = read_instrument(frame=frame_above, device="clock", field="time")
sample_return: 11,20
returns 5,19
